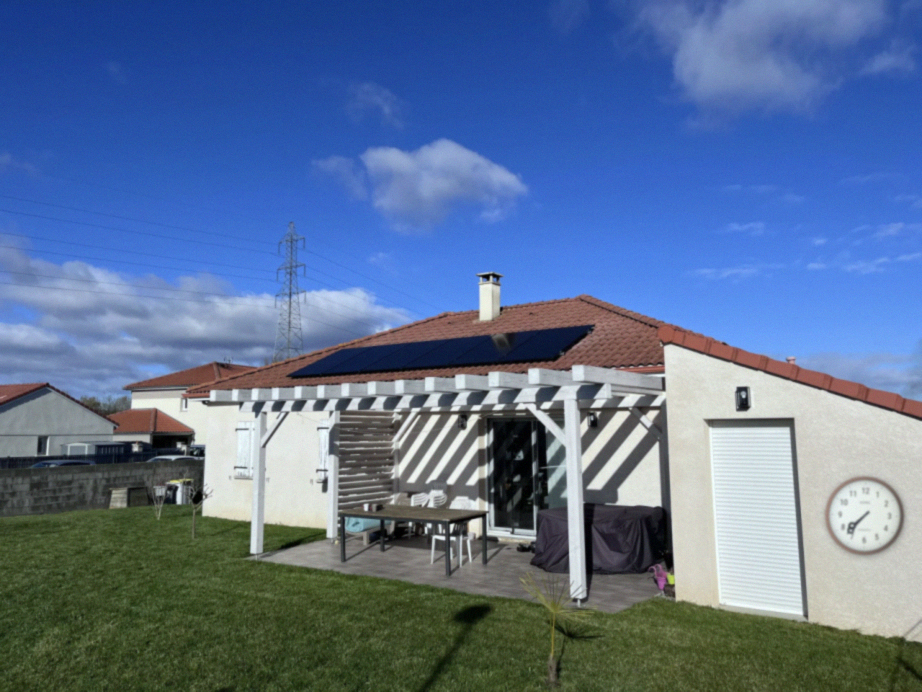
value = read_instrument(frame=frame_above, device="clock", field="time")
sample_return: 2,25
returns 7,37
